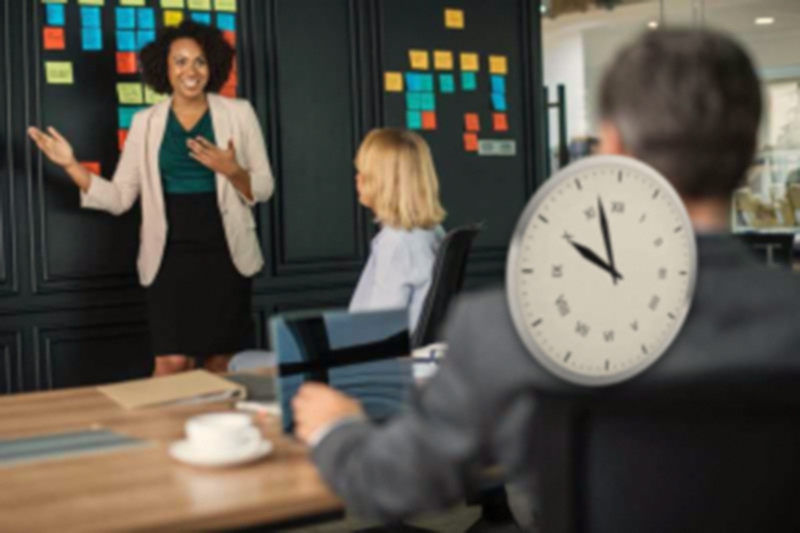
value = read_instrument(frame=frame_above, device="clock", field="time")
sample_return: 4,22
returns 9,57
